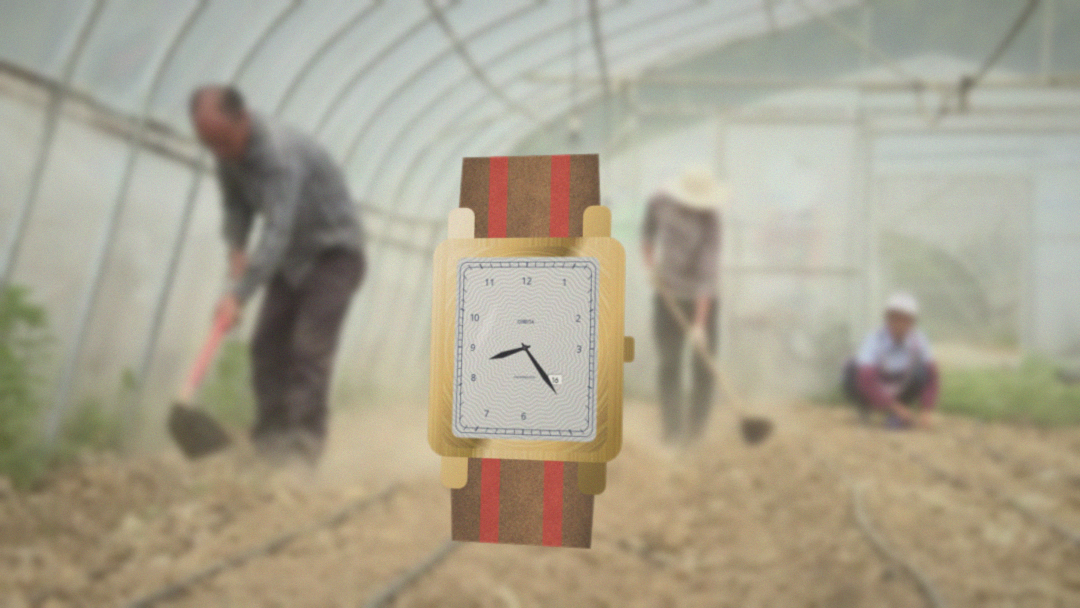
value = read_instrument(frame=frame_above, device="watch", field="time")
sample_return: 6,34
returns 8,24
